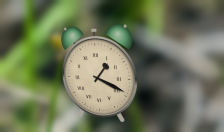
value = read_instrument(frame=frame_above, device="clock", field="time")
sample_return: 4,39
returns 1,19
